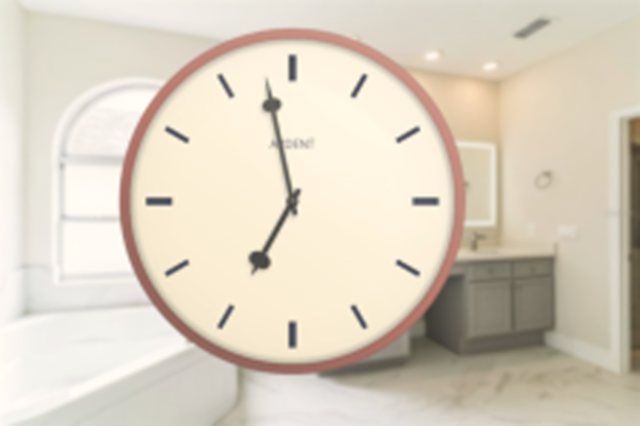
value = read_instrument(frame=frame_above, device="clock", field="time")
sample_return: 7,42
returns 6,58
